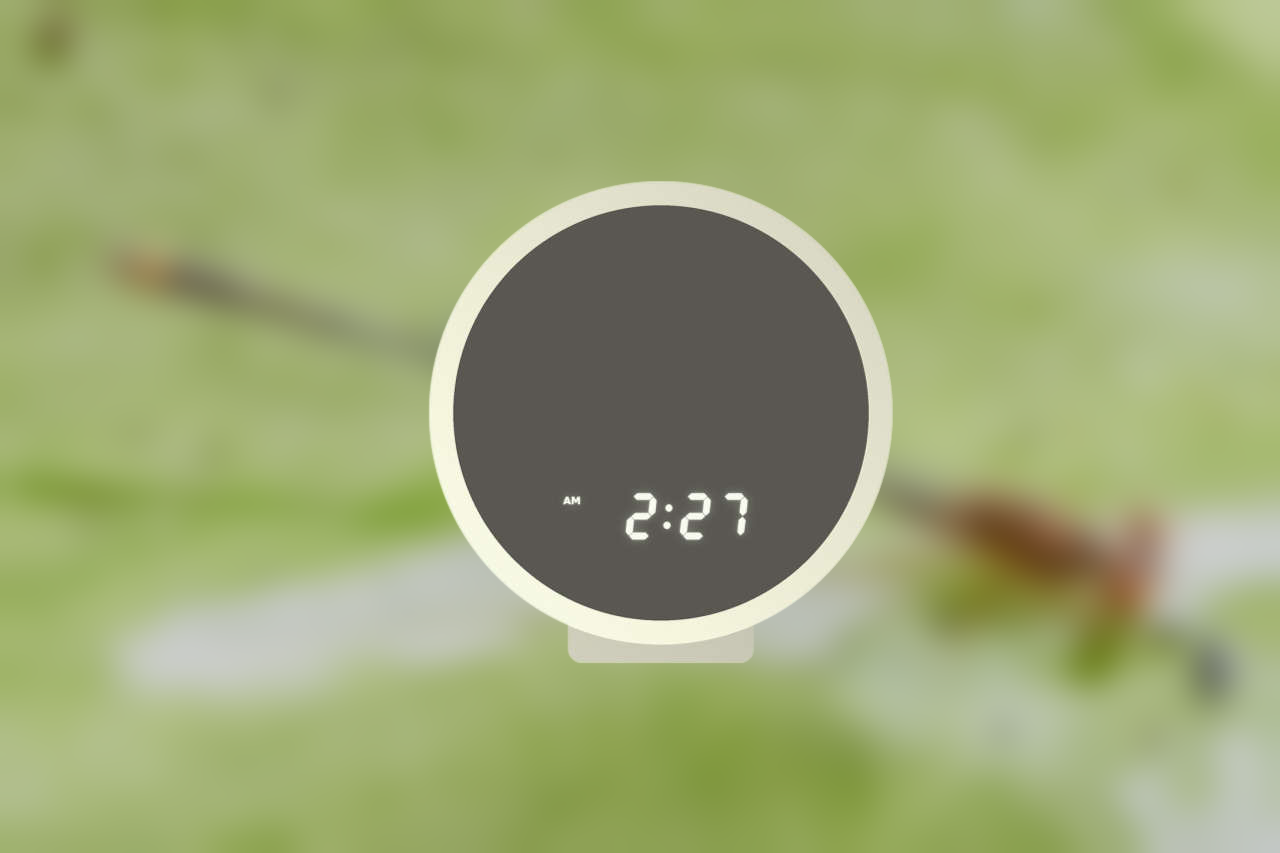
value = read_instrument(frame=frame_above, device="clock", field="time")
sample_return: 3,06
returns 2,27
